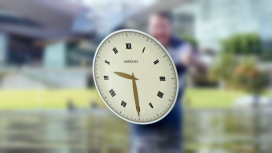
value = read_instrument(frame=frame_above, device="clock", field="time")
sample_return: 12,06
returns 9,30
